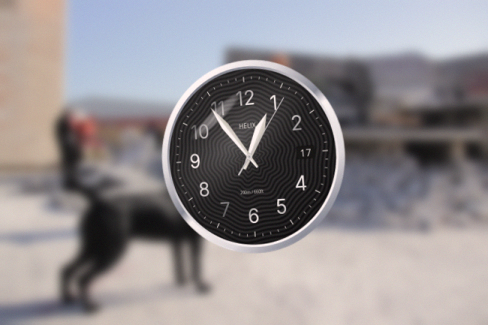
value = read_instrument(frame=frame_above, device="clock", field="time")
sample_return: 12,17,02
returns 12,54,06
